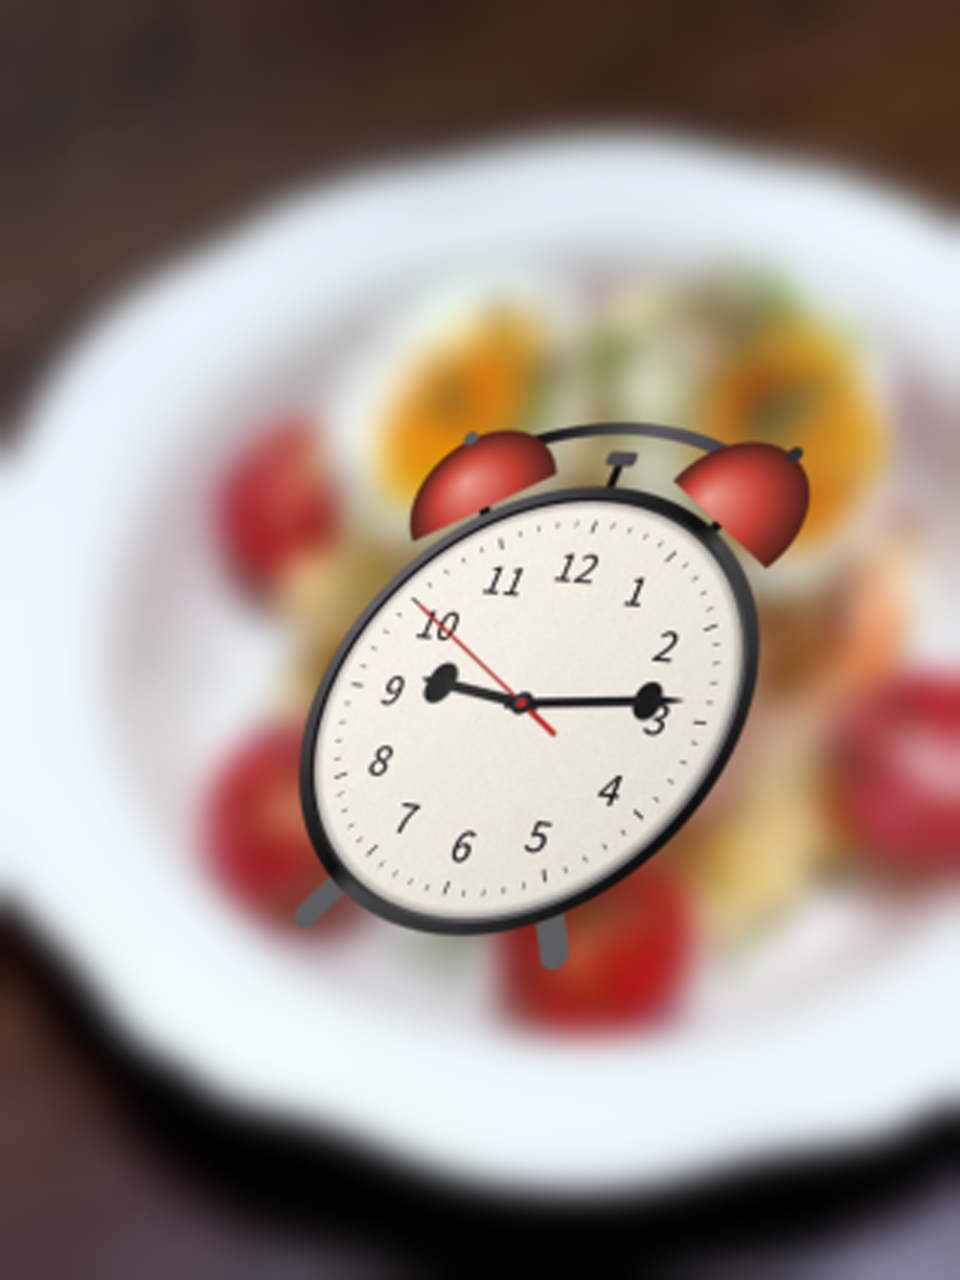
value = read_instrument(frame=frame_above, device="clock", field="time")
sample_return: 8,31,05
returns 9,13,50
